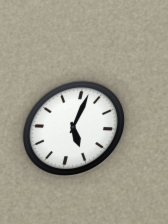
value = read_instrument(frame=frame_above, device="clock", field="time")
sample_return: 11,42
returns 5,02
